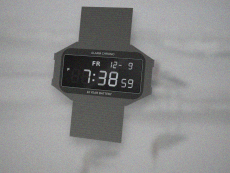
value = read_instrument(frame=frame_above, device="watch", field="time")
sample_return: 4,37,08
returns 7,38,59
